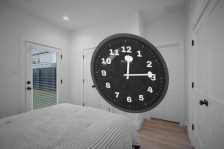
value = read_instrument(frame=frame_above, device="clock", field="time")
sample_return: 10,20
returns 12,14
